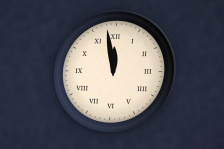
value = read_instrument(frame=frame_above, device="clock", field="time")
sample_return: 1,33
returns 11,58
